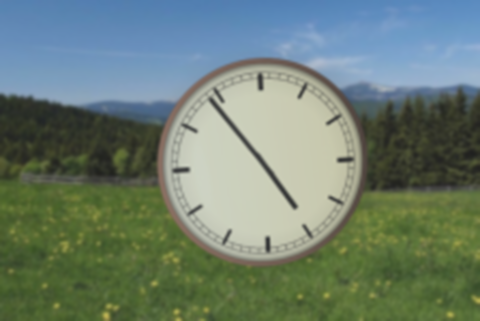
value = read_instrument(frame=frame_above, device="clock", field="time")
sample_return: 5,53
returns 4,54
